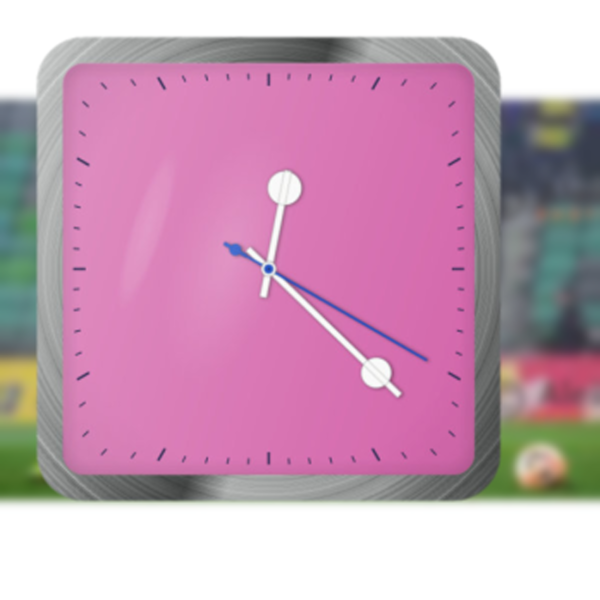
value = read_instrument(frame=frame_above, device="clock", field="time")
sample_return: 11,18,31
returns 12,22,20
